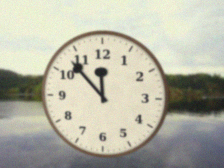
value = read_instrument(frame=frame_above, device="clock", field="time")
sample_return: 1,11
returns 11,53
